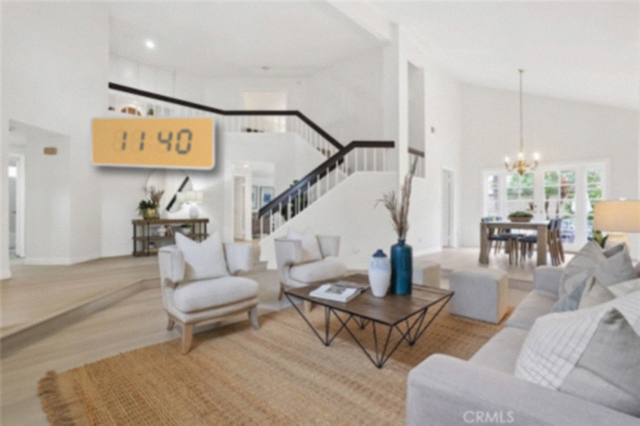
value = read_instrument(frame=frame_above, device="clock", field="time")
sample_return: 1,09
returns 11,40
